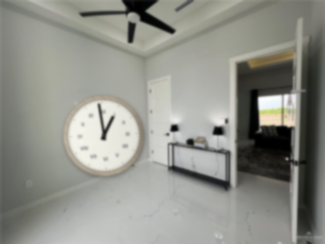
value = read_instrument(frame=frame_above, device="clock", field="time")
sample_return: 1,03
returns 12,59
